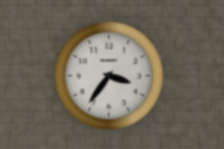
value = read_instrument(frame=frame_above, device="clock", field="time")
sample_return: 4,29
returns 3,36
